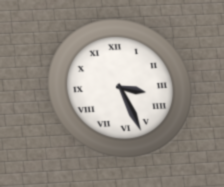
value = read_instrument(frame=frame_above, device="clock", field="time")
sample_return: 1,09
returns 3,27
